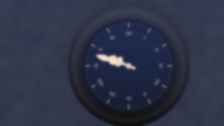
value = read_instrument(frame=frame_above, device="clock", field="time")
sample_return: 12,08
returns 9,48
